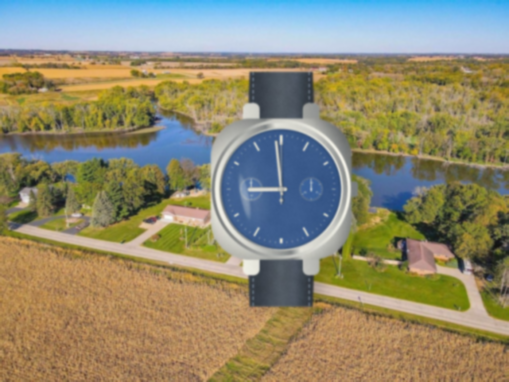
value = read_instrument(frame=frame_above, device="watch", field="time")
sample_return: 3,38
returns 8,59
